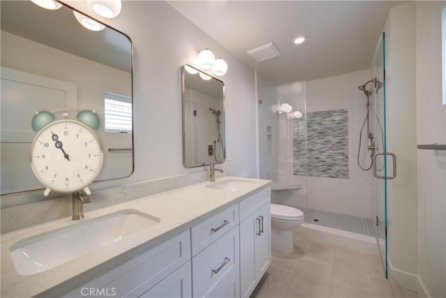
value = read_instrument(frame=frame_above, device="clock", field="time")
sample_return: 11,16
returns 10,55
